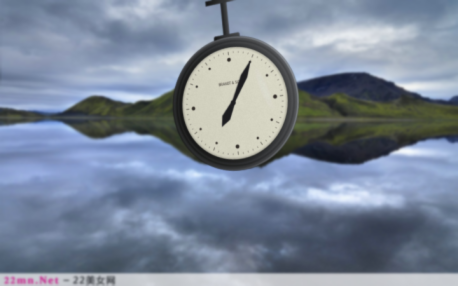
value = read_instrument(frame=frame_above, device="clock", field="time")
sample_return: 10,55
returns 7,05
